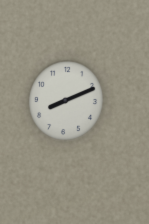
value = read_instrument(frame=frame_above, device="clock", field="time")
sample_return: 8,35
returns 8,11
